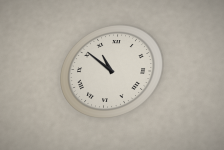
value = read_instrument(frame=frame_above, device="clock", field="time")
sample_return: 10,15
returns 10,51
